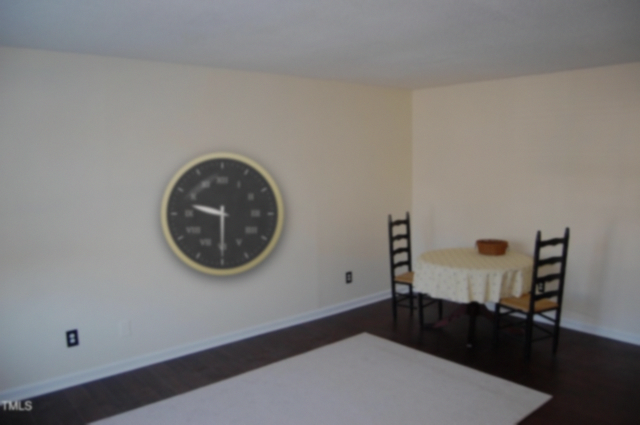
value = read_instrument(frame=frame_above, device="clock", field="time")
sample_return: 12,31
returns 9,30
